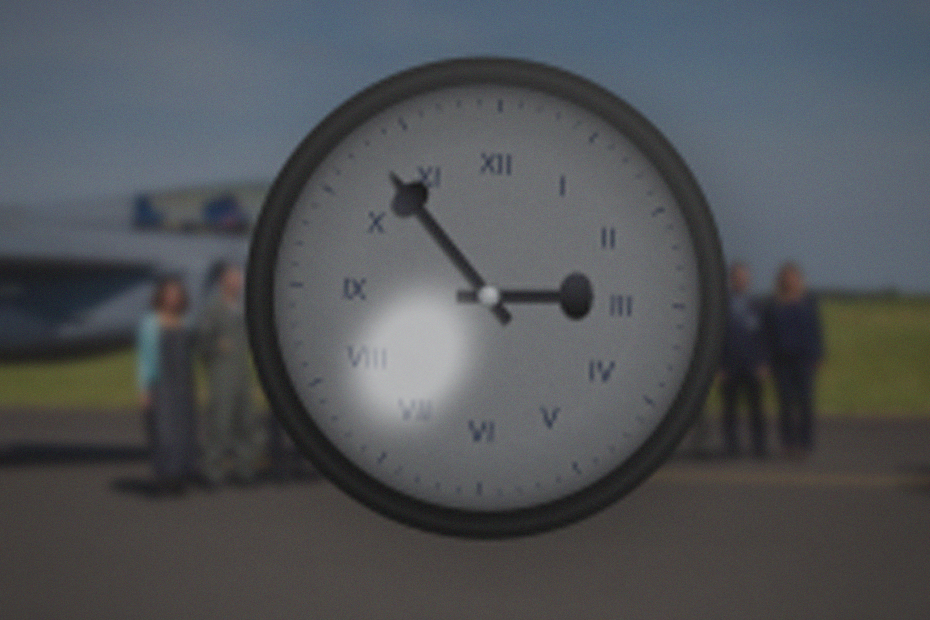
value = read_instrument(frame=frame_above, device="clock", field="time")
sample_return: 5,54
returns 2,53
